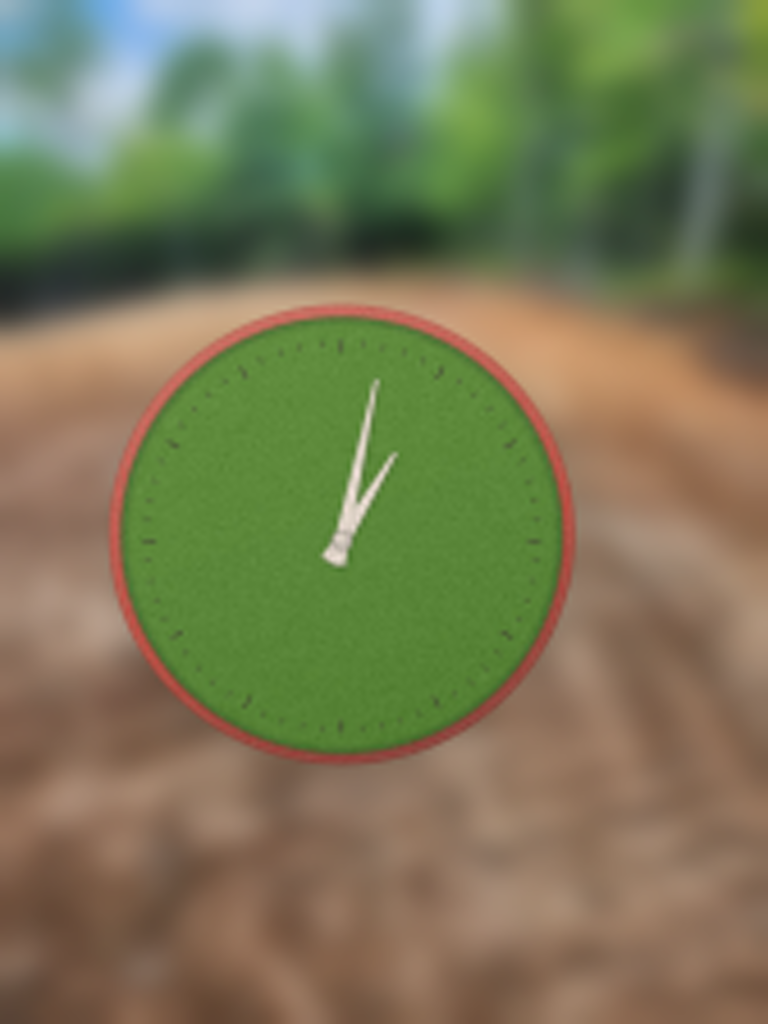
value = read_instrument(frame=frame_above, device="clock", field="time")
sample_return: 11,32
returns 1,02
